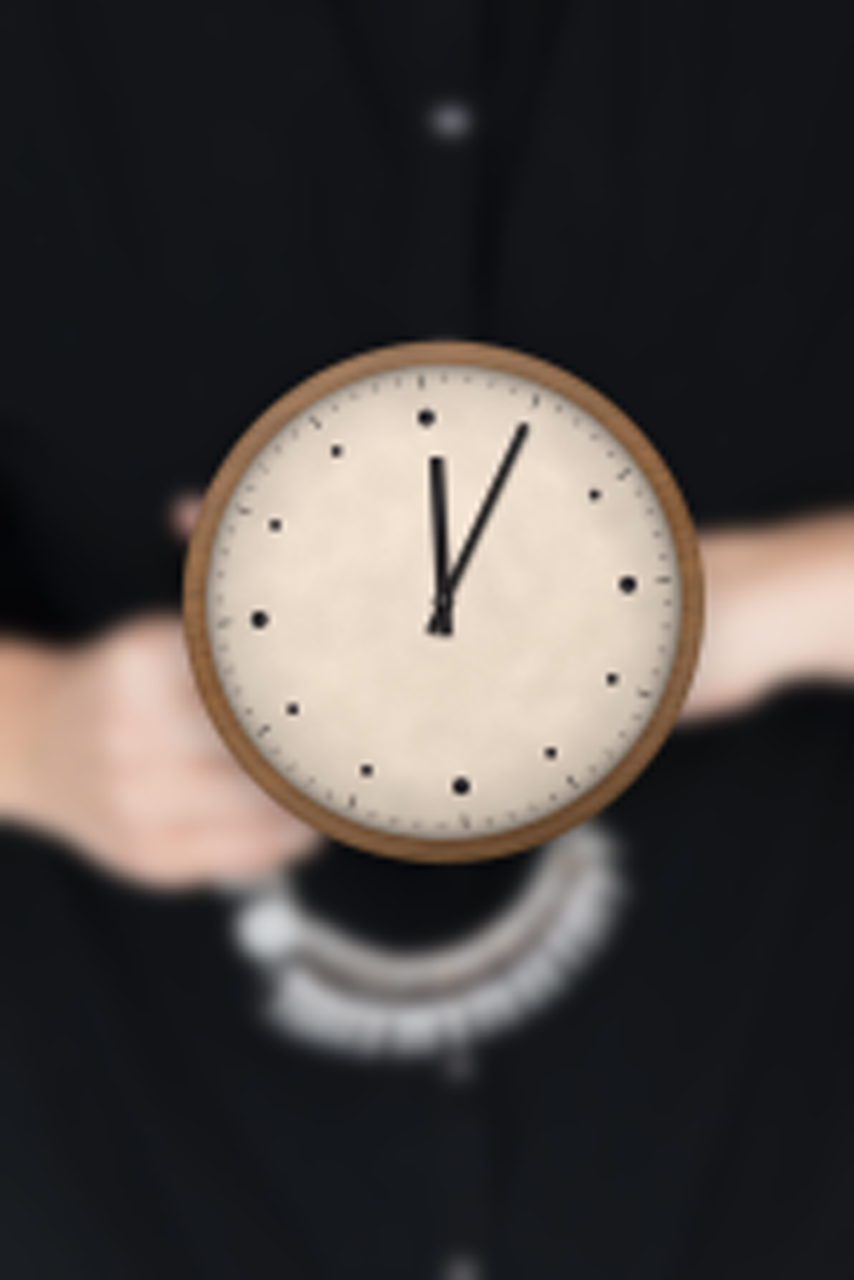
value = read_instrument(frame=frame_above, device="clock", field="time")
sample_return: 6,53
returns 12,05
